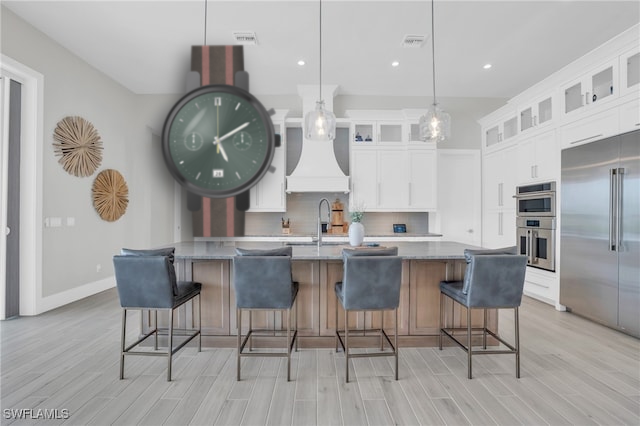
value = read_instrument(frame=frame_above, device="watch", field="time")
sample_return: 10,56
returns 5,10
